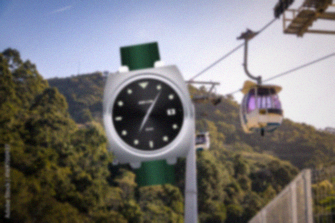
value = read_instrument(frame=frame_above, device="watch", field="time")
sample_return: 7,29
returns 7,06
